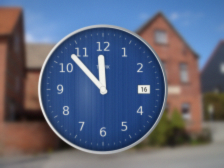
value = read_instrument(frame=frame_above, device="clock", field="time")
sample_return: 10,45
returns 11,53
